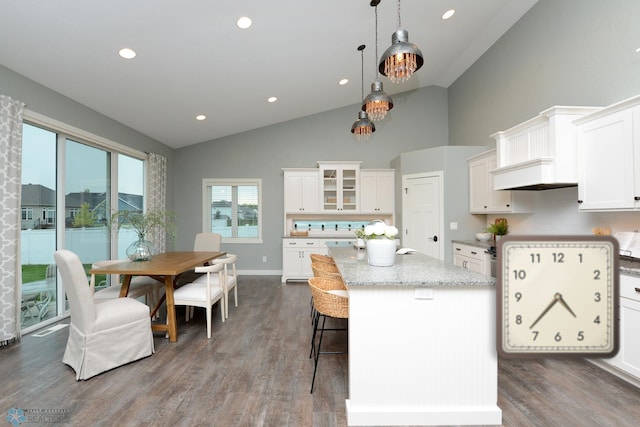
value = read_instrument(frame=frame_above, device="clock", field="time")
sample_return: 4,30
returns 4,37
